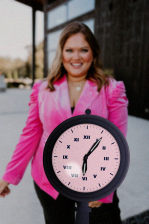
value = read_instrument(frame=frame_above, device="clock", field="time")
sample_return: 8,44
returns 6,06
